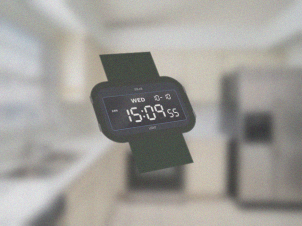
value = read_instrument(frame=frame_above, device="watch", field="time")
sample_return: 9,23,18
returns 15,09,55
